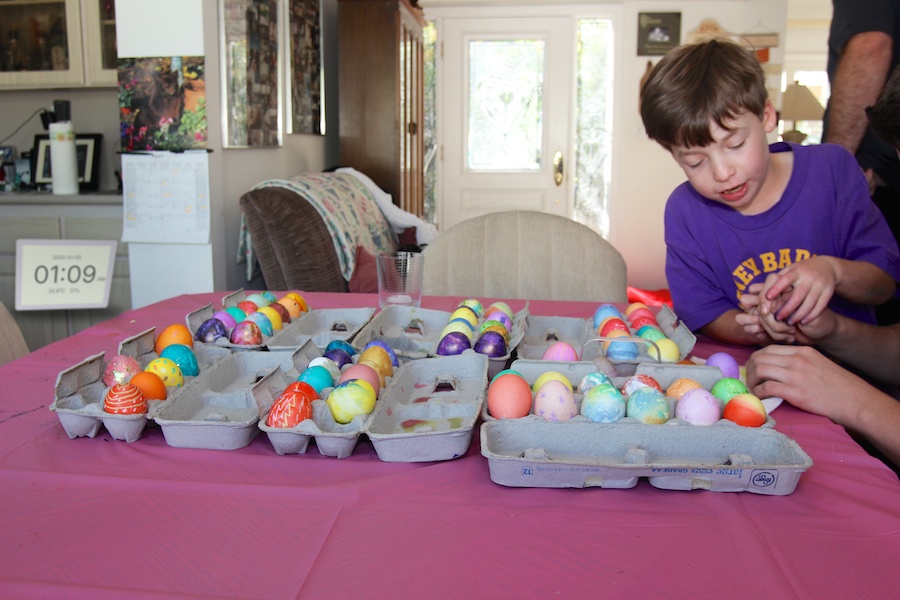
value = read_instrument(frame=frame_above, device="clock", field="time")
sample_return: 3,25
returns 1,09
